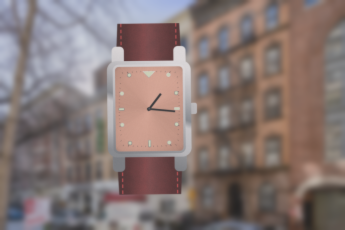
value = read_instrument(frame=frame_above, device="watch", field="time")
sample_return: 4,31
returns 1,16
